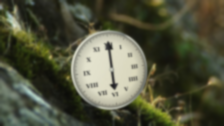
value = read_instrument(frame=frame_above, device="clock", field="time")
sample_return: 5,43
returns 6,00
